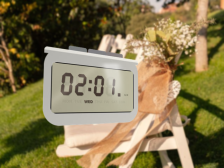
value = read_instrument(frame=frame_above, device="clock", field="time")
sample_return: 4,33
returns 2,01
